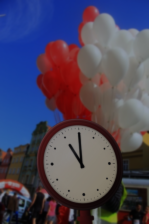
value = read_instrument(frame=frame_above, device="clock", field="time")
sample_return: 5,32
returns 11,00
